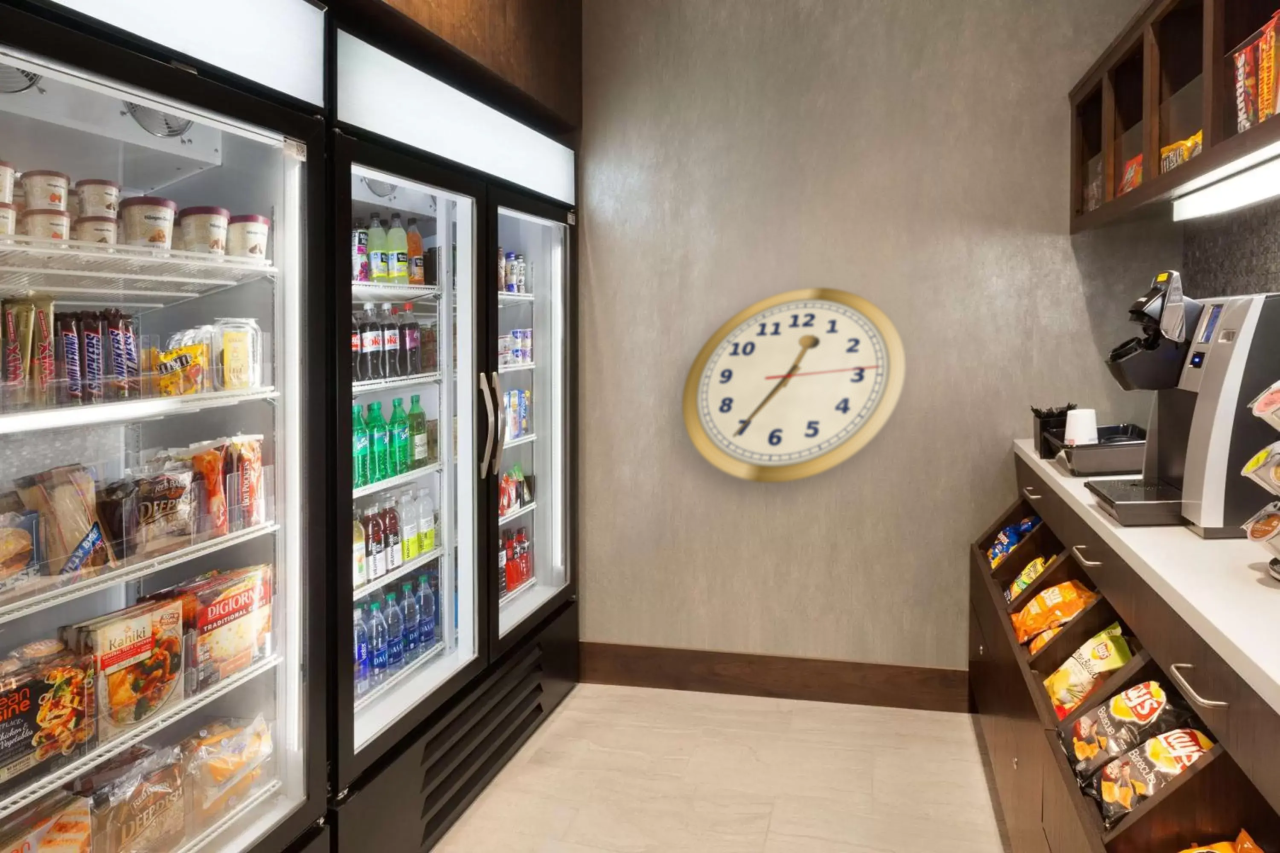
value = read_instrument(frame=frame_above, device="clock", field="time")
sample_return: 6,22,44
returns 12,35,14
